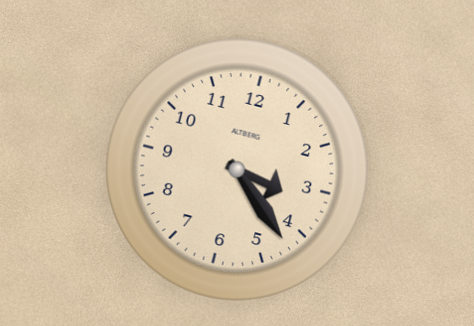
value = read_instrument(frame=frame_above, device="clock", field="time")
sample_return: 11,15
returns 3,22
